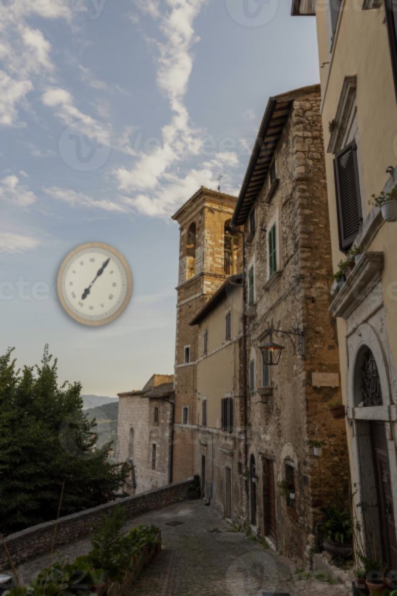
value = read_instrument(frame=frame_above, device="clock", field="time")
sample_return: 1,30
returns 7,06
